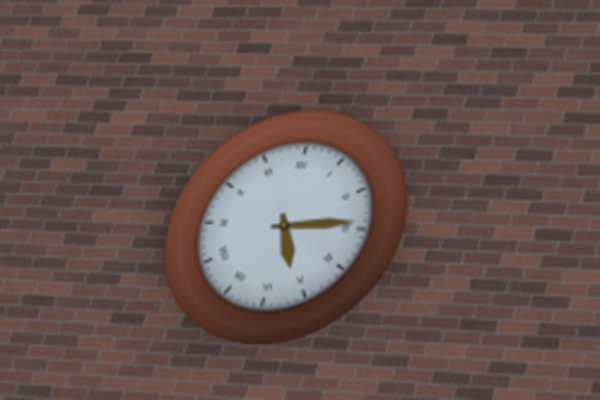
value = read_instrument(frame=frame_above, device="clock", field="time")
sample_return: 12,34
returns 5,14
